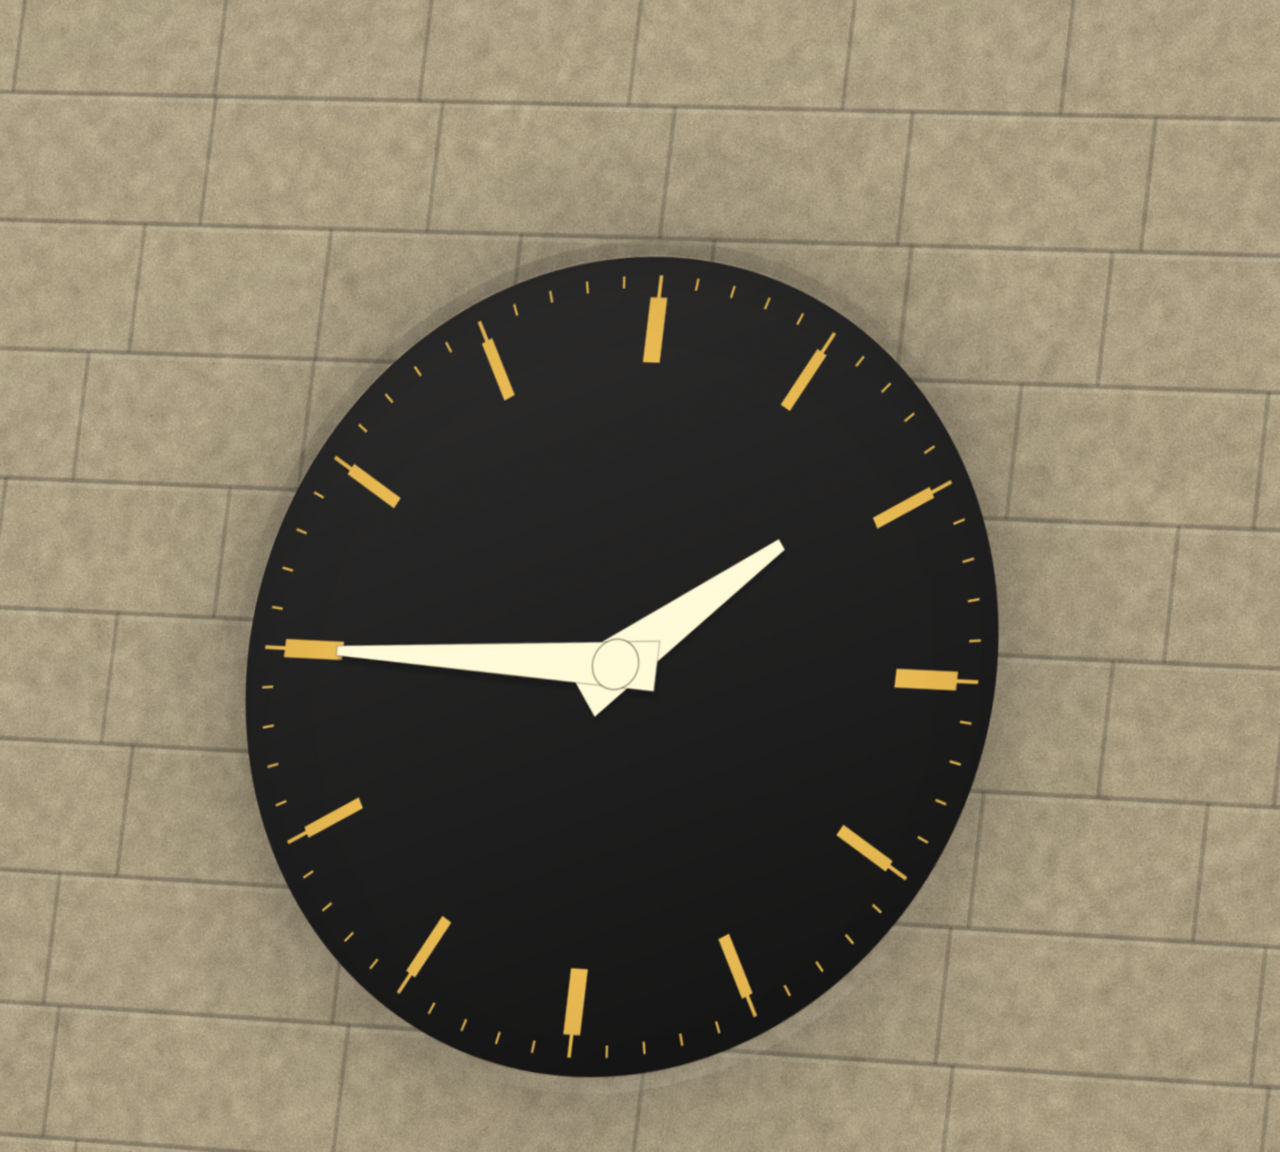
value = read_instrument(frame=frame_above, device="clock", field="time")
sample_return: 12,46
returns 1,45
